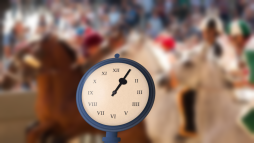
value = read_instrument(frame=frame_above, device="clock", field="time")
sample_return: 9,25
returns 1,05
